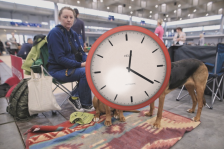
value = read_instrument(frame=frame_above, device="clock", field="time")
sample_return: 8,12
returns 12,21
